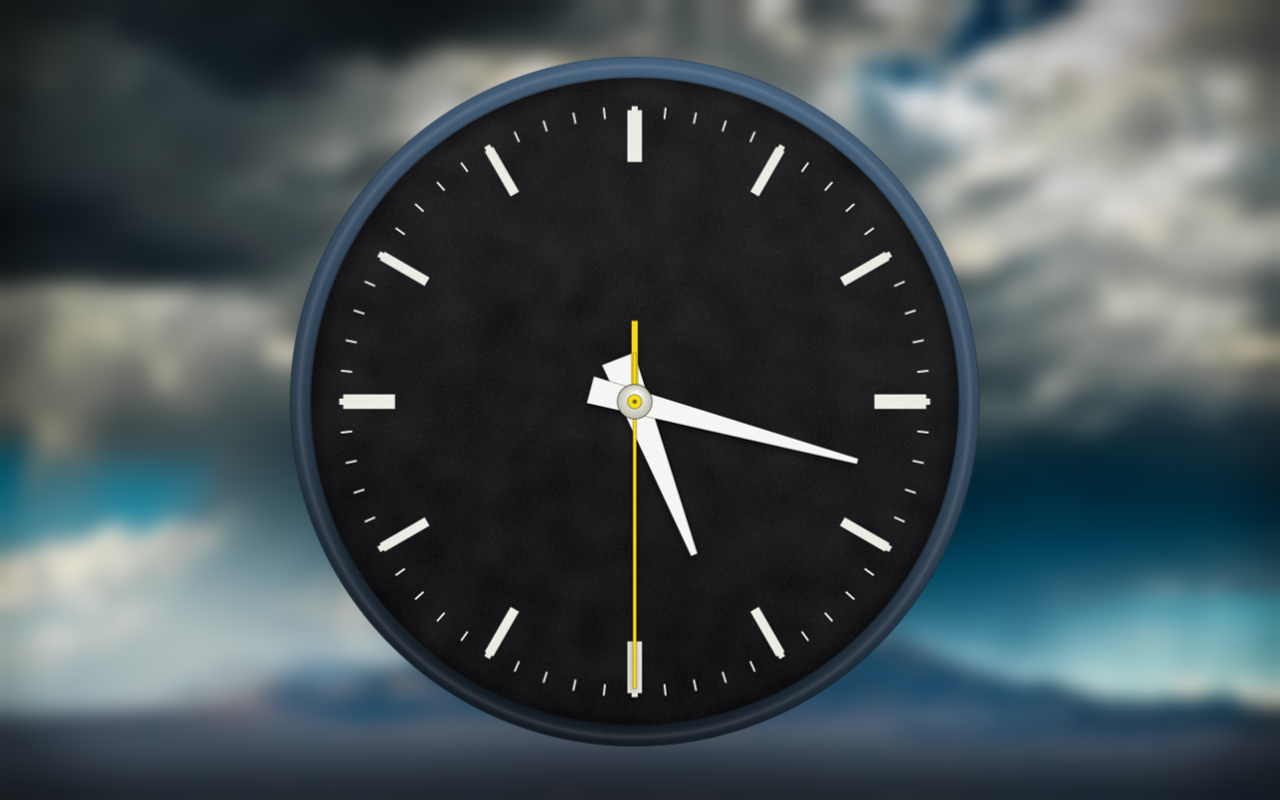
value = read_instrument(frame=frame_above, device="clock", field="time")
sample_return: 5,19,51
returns 5,17,30
